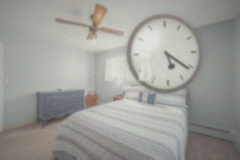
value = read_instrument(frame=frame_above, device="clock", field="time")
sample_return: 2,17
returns 5,21
